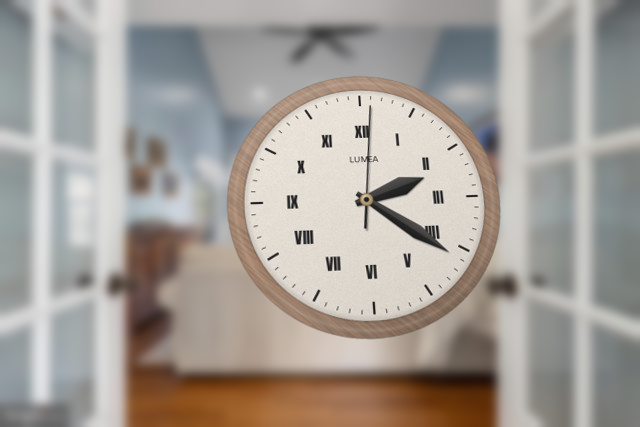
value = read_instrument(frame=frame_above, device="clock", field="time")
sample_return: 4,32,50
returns 2,21,01
